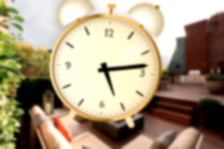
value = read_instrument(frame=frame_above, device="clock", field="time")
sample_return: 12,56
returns 5,13
